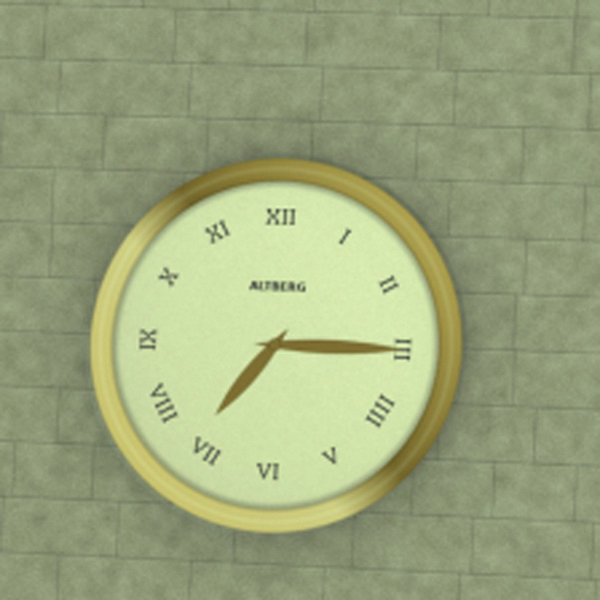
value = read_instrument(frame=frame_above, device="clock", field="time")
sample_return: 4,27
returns 7,15
